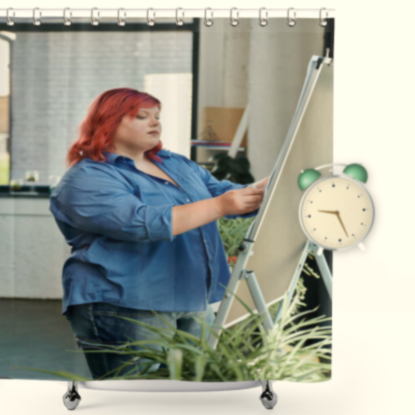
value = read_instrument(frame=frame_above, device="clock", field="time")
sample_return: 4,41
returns 9,27
